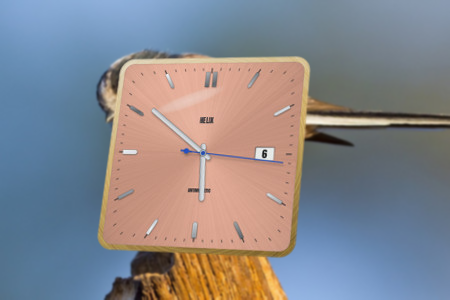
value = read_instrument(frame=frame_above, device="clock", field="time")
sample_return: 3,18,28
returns 5,51,16
